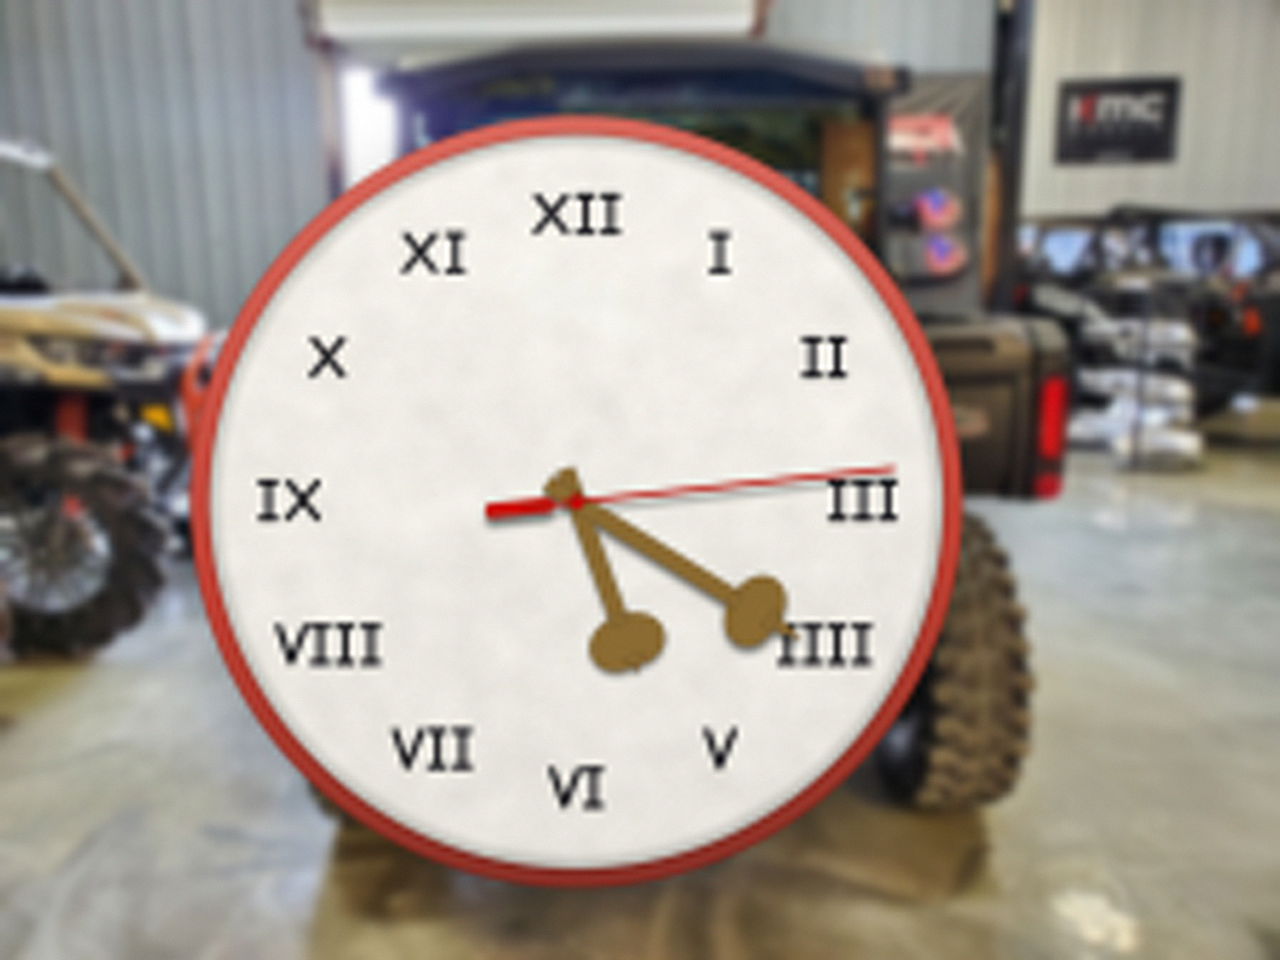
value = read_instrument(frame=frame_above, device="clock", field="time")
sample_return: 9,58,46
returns 5,20,14
